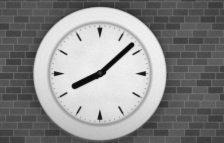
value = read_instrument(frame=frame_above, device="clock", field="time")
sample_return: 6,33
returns 8,08
